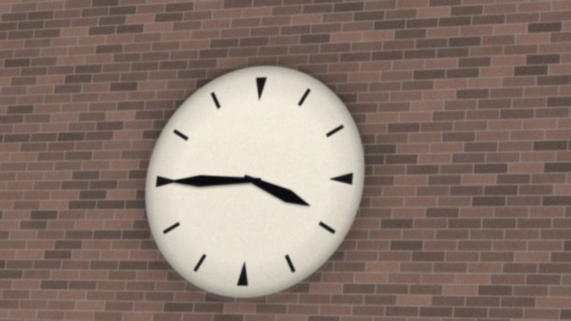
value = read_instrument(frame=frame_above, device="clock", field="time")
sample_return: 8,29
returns 3,45
